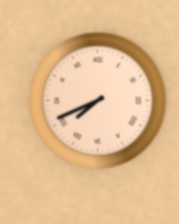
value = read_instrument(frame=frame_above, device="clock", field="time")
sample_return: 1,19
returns 7,41
